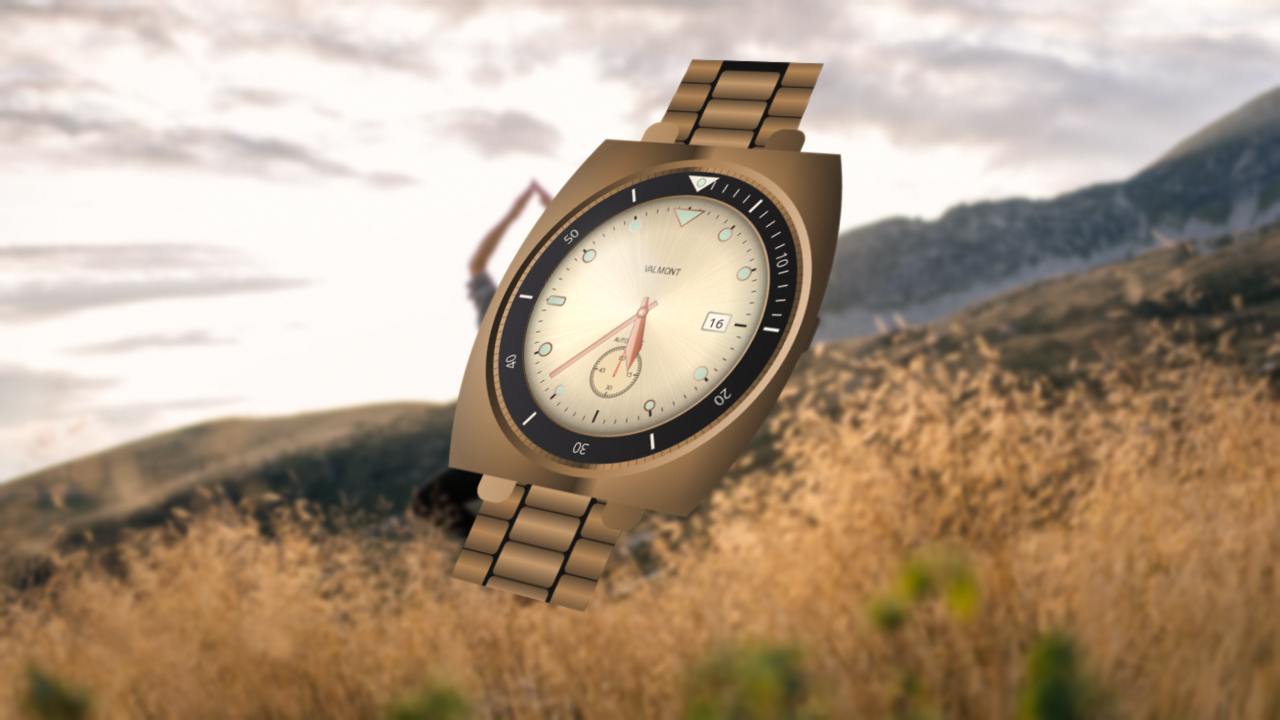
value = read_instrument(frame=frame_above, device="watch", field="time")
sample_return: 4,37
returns 5,37
